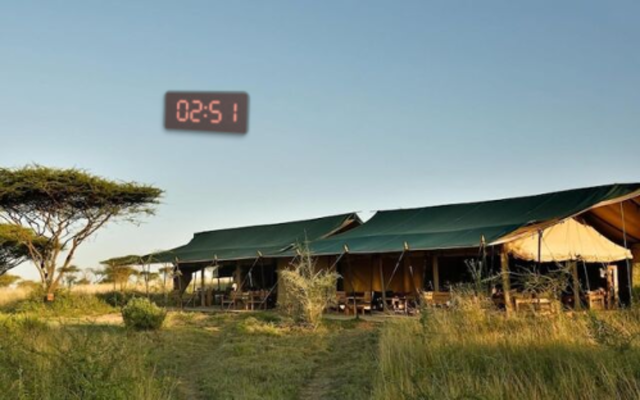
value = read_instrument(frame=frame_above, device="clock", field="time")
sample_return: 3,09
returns 2,51
